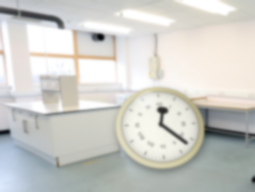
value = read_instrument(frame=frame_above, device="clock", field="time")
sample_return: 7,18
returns 12,22
